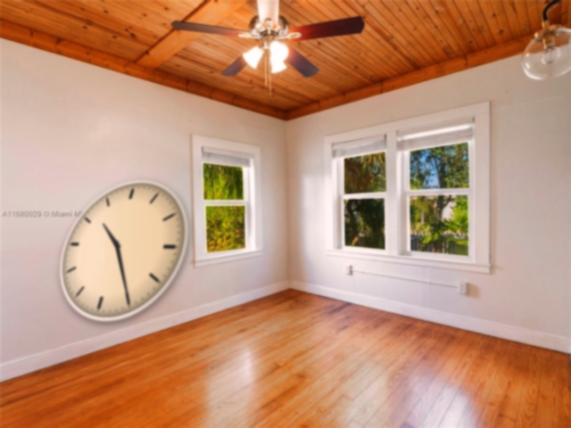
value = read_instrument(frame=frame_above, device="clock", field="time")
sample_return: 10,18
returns 10,25
